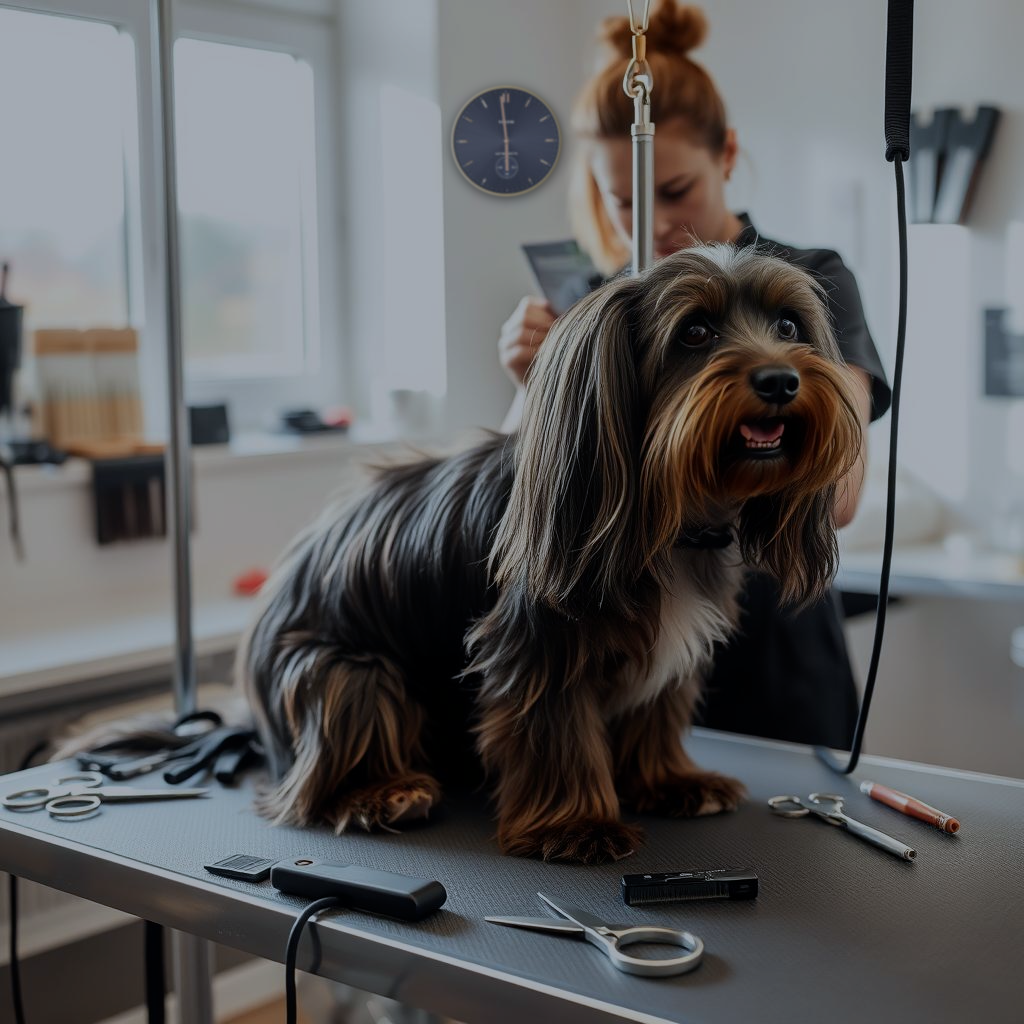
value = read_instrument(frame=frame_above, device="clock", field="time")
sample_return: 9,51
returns 5,59
